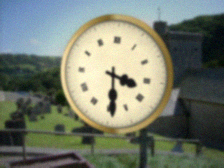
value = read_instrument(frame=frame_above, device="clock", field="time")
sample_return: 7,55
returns 3,29
